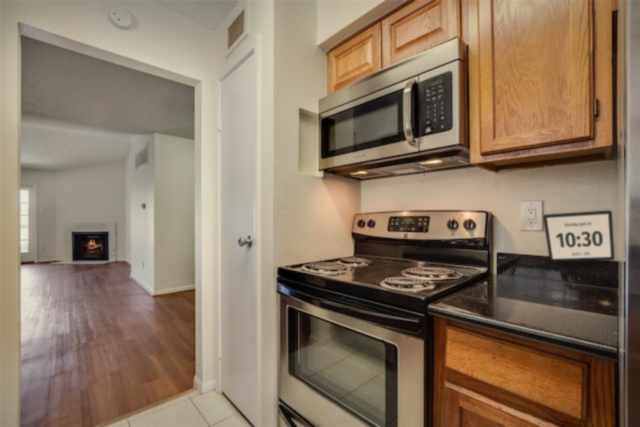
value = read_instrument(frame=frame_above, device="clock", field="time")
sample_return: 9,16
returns 10,30
